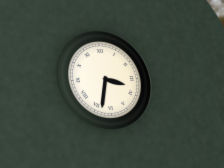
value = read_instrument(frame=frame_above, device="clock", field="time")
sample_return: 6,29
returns 3,33
